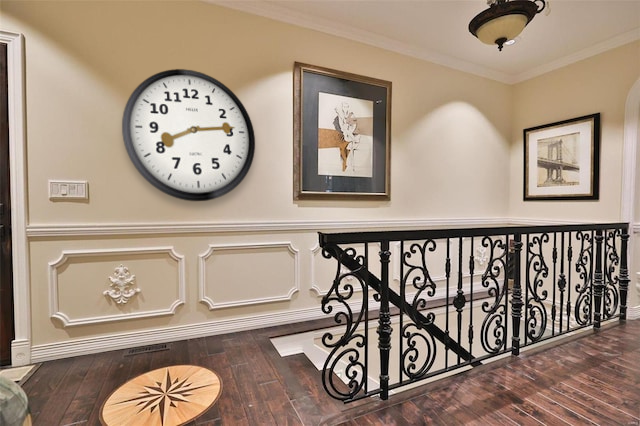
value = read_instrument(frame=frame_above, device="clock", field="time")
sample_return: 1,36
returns 8,14
